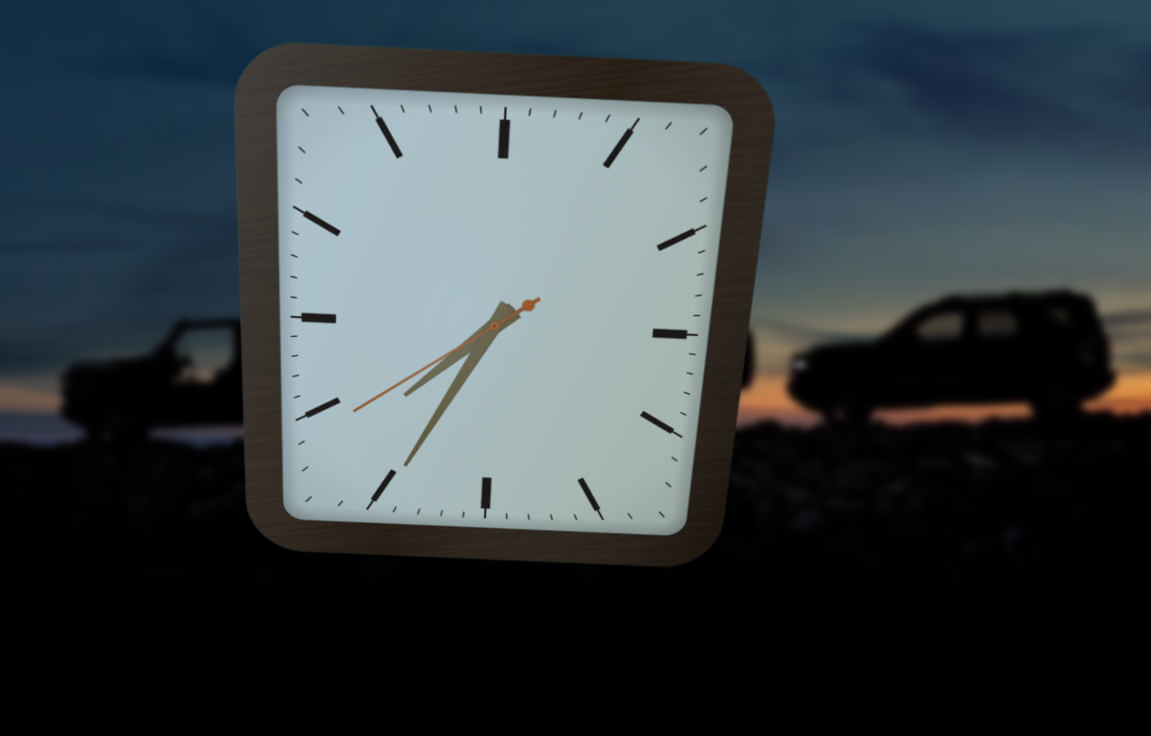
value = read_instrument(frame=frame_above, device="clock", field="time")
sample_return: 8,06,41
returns 7,34,39
